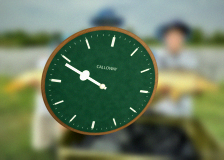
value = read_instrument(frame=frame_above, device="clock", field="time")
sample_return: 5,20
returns 9,49
